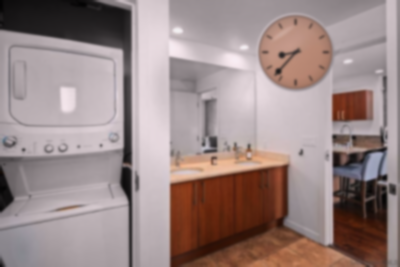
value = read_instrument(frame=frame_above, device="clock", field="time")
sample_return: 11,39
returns 8,37
